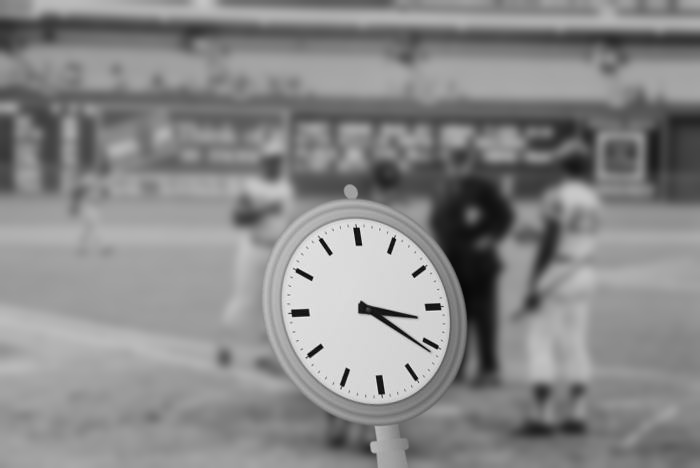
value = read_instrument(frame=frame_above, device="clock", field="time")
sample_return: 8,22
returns 3,21
